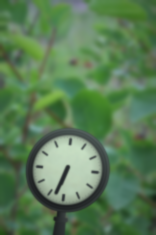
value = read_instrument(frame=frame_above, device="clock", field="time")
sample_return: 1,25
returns 6,33
